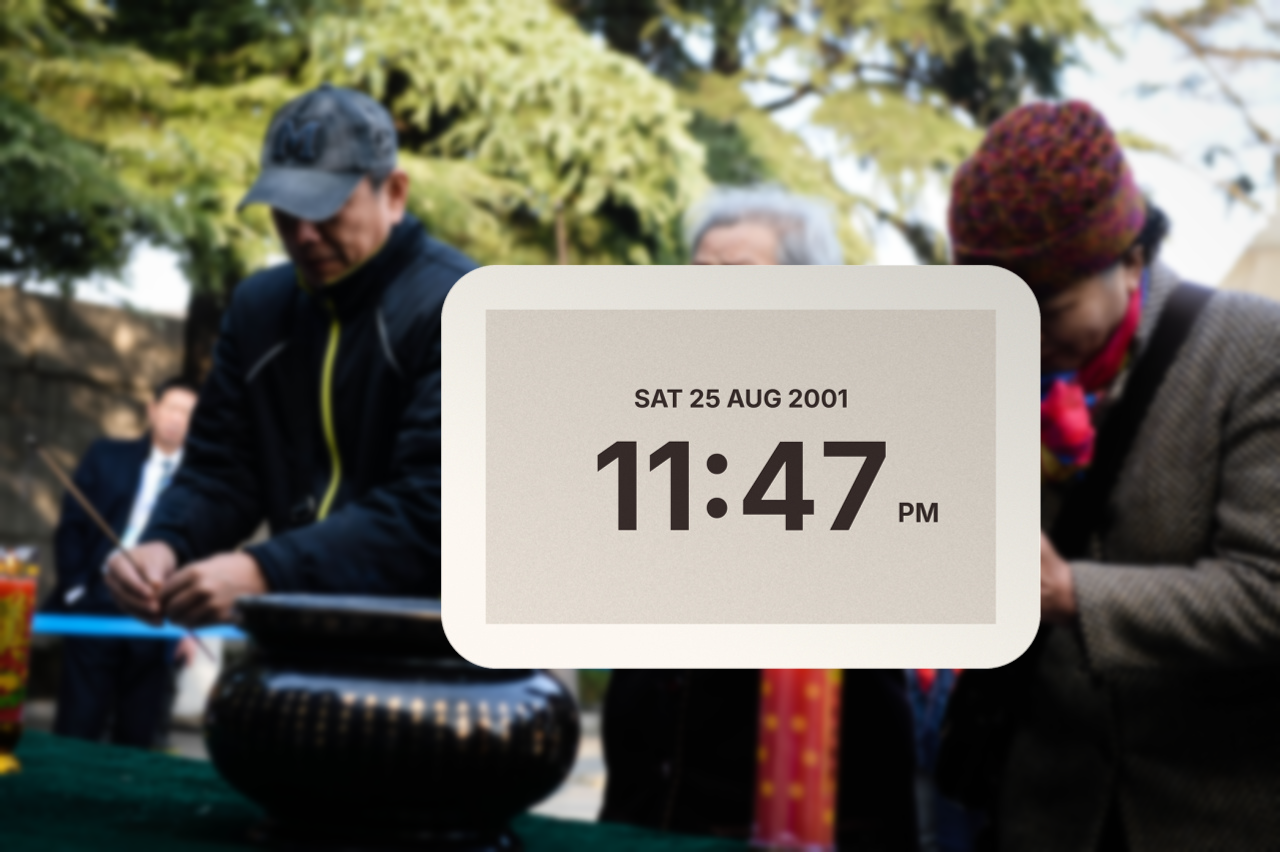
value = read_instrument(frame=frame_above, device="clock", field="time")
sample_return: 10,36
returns 11,47
